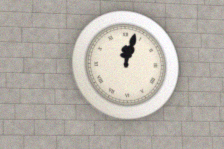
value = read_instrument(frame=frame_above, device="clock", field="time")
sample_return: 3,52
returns 12,03
